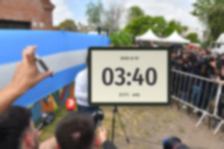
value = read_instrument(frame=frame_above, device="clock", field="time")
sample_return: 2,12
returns 3,40
